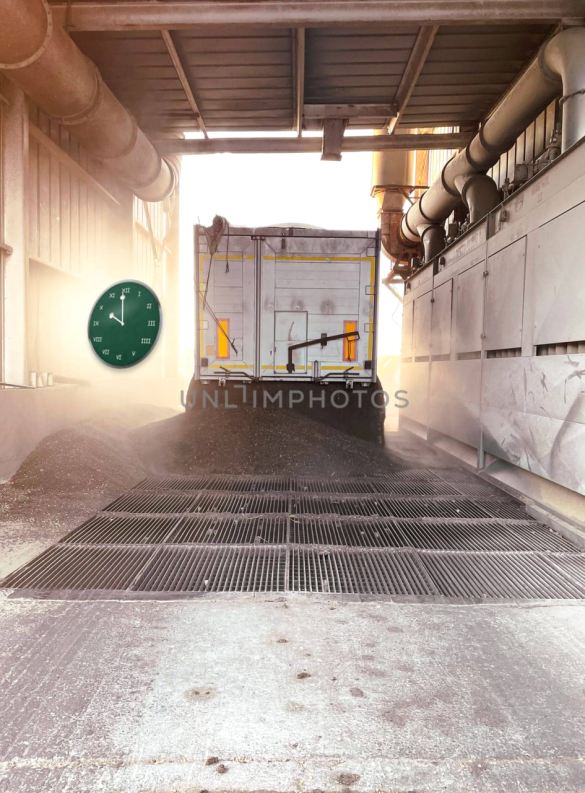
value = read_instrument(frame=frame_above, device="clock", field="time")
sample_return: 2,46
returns 9,59
